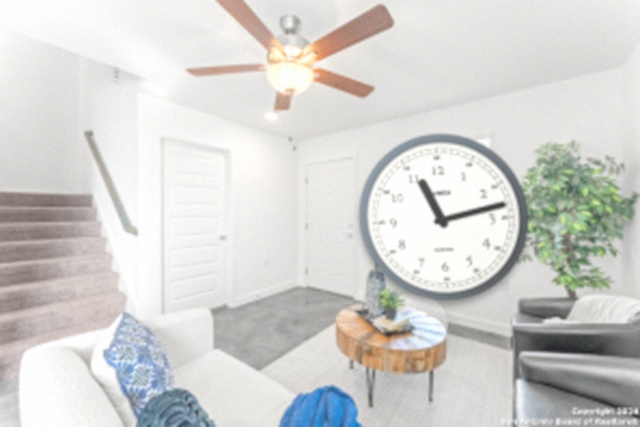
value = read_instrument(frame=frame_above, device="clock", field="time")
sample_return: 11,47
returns 11,13
